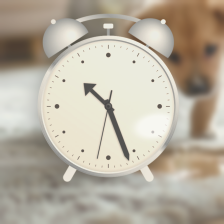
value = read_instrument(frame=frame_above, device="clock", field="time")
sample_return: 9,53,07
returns 10,26,32
